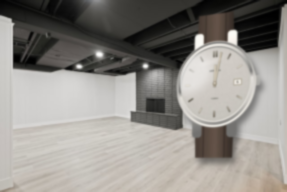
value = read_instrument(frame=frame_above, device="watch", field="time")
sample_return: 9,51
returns 12,02
